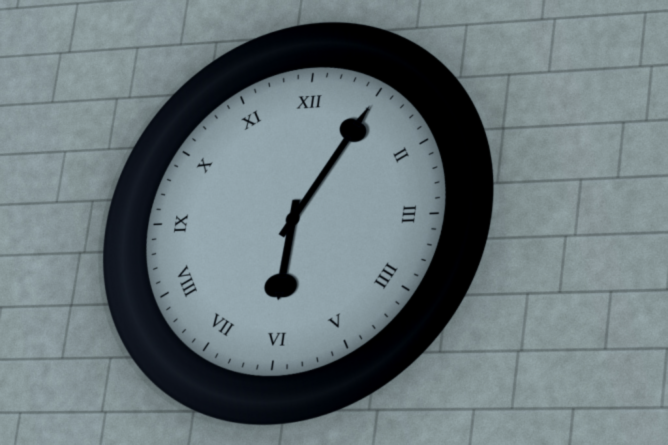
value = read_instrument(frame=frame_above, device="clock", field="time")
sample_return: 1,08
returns 6,05
